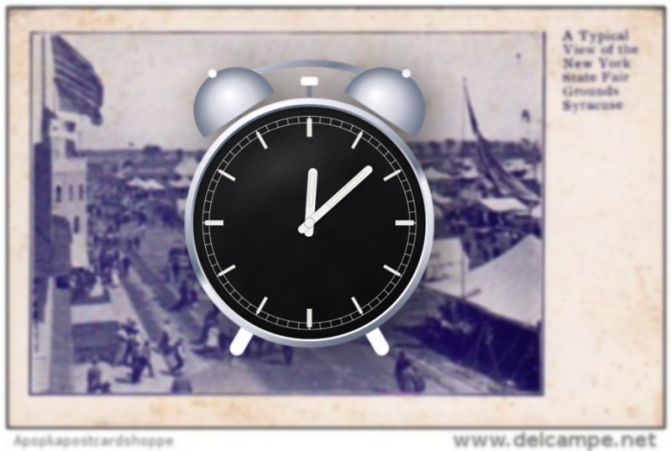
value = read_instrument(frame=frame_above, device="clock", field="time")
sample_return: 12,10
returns 12,08
